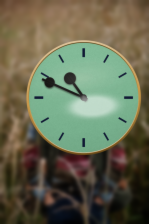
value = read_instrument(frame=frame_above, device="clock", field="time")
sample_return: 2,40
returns 10,49
